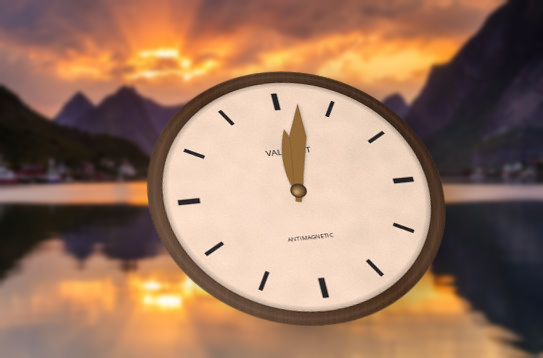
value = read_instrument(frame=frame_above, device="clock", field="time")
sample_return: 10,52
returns 12,02
